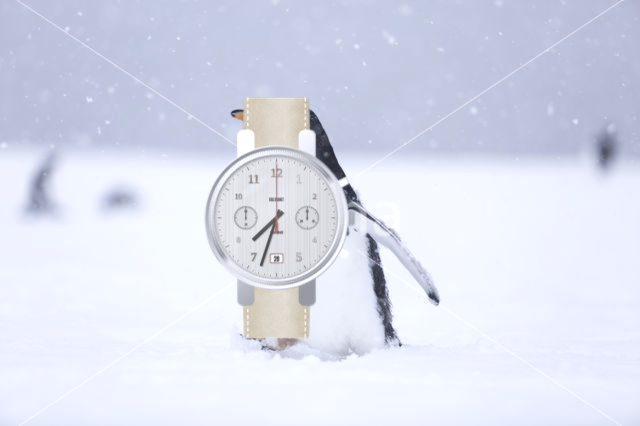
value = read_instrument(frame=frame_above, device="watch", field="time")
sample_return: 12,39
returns 7,33
